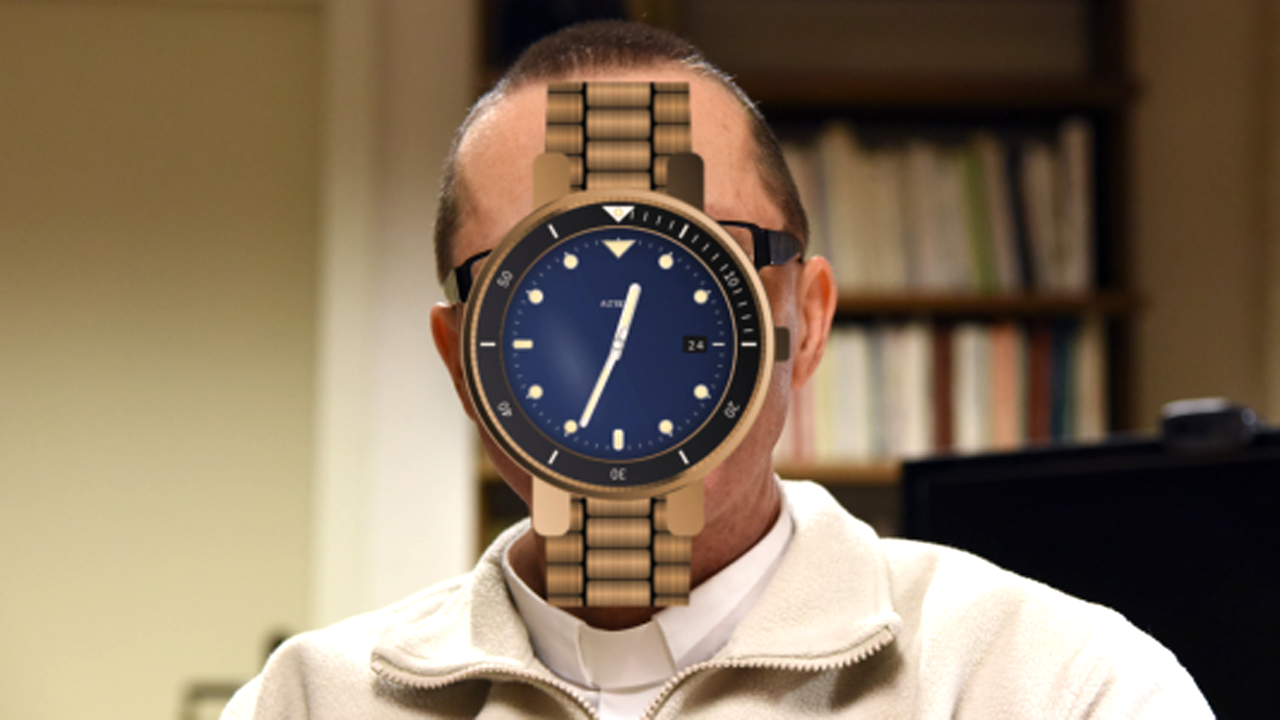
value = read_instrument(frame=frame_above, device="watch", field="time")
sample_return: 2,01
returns 12,34
